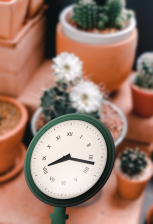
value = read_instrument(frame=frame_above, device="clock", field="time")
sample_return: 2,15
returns 8,17
